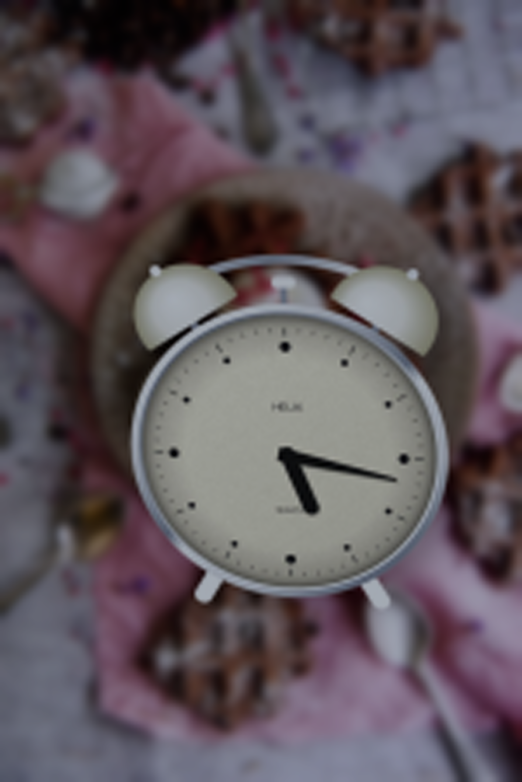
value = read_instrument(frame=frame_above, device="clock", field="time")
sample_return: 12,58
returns 5,17
